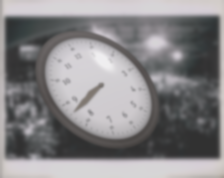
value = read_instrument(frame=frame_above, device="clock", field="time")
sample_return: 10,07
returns 8,43
